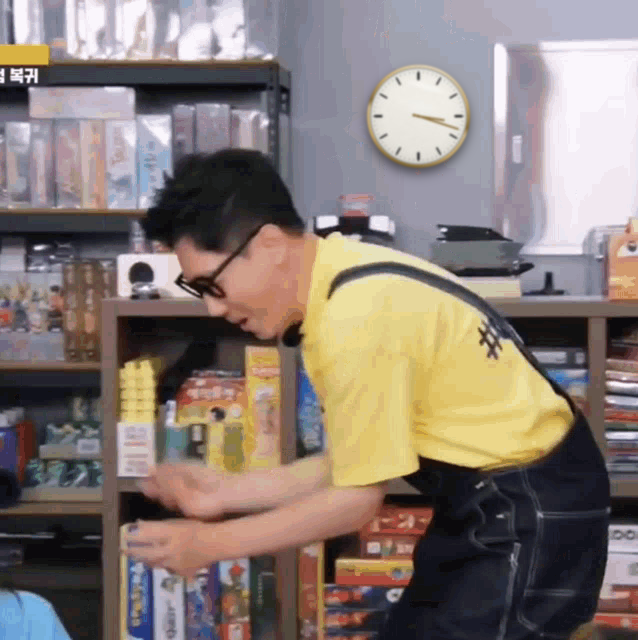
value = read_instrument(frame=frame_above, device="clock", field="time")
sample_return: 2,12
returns 3,18
